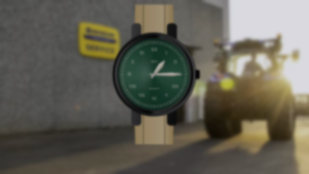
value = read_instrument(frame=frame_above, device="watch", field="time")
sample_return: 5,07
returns 1,15
